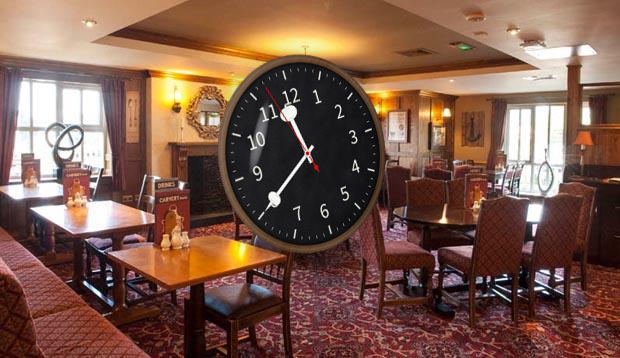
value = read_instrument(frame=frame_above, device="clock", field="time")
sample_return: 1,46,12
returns 11,39,57
